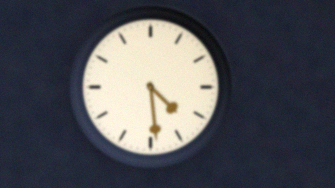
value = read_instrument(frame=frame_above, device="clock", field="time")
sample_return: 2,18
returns 4,29
